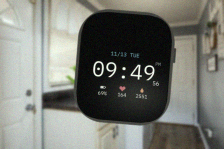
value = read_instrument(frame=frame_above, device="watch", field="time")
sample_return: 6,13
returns 9,49
